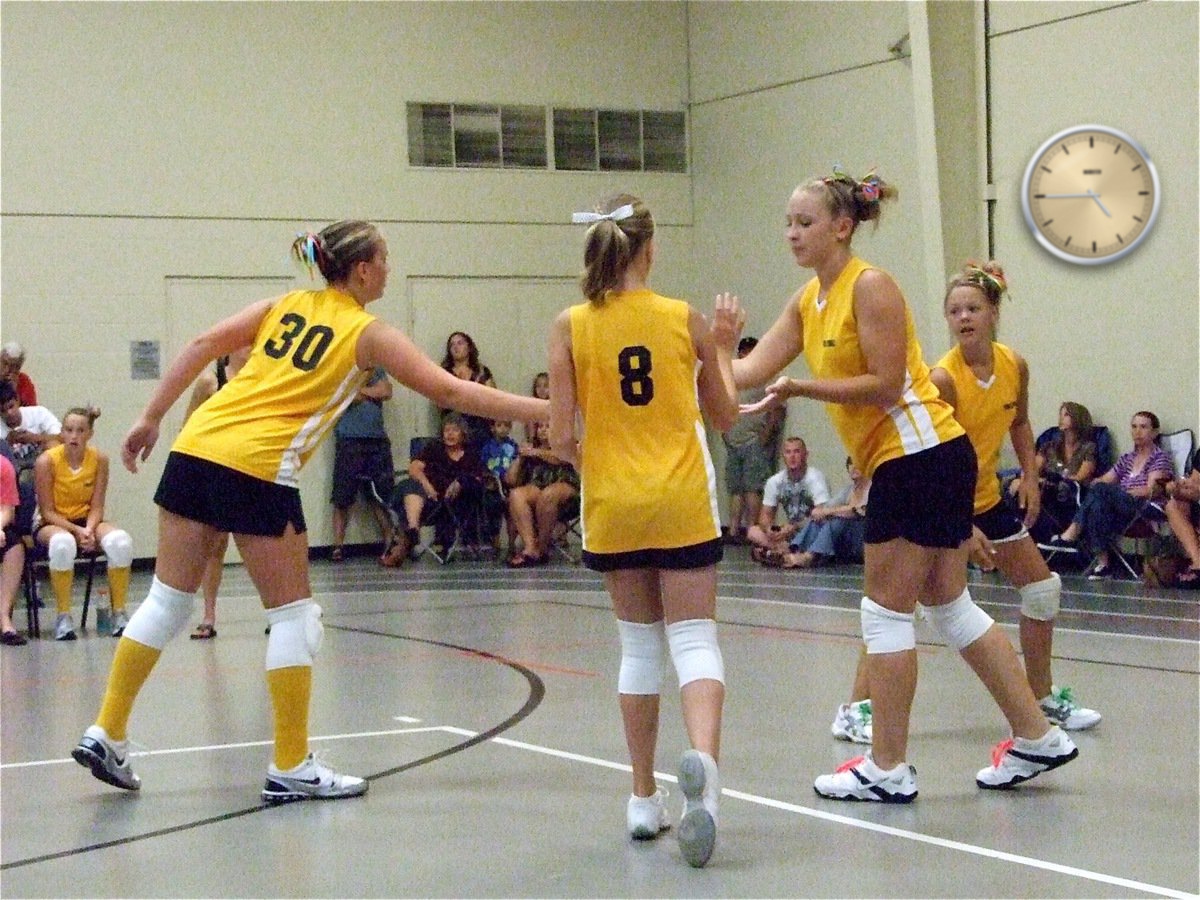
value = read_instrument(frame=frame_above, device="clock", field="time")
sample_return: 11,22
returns 4,45
